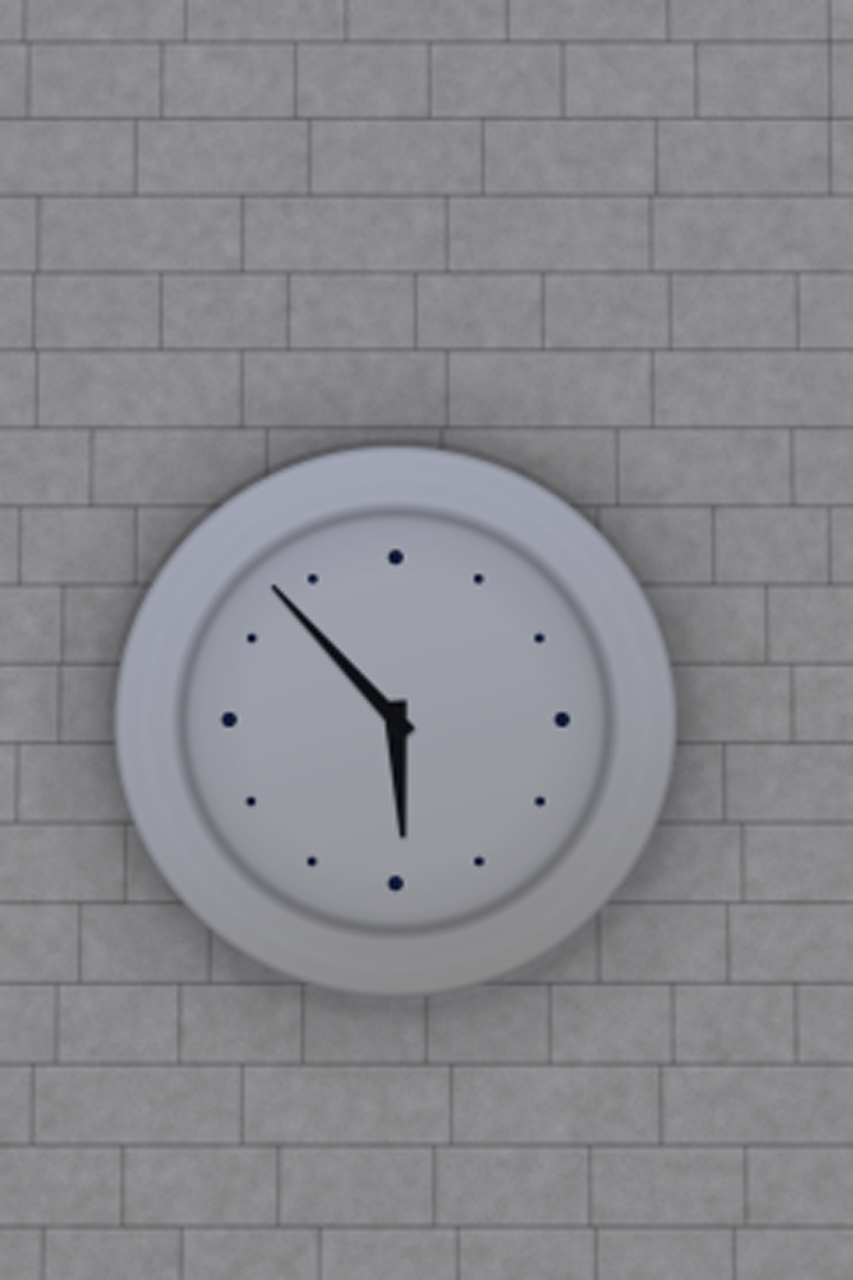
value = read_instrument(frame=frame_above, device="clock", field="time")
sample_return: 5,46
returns 5,53
